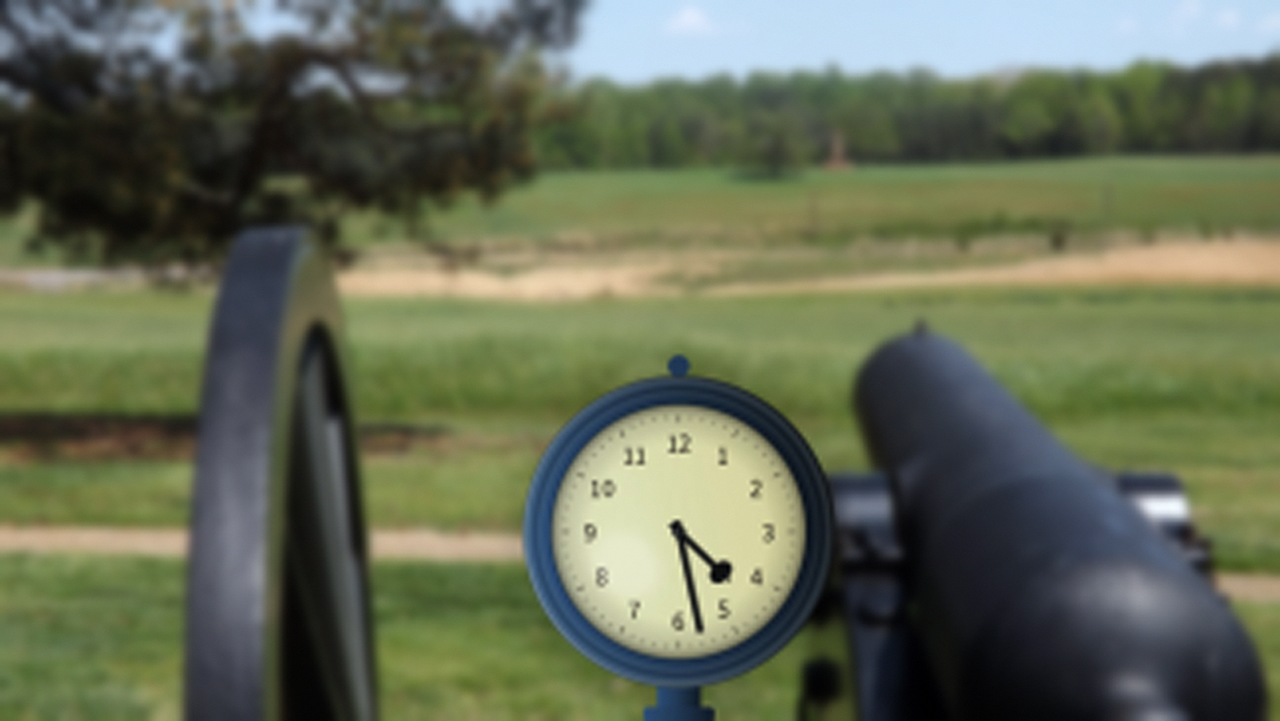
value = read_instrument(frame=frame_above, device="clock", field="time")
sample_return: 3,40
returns 4,28
